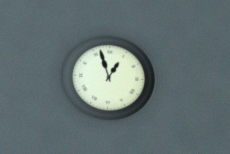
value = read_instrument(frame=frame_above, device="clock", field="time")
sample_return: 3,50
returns 12,57
